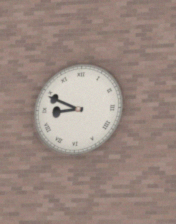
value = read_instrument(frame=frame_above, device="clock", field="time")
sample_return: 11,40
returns 8,49
